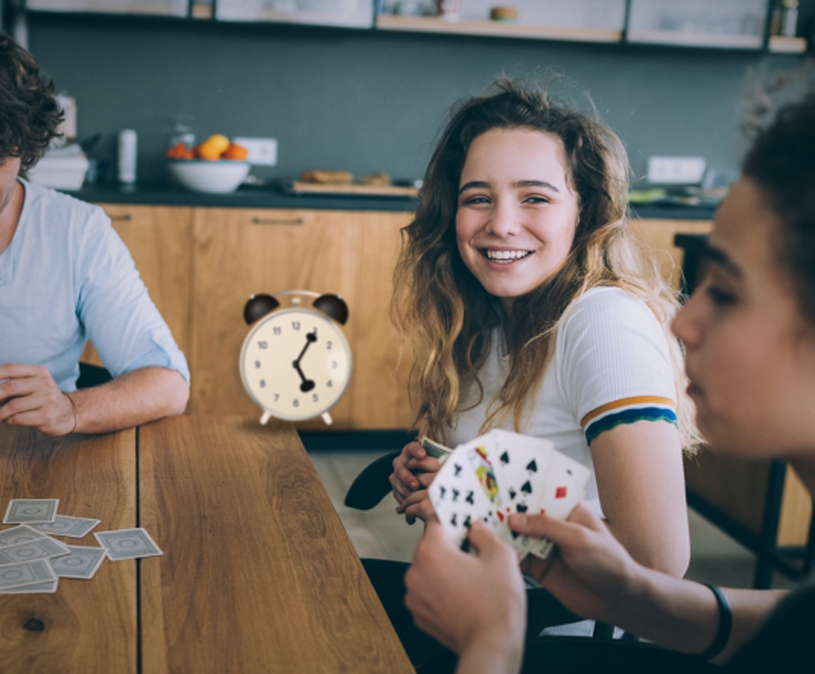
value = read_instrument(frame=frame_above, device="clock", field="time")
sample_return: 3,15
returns 5,05
